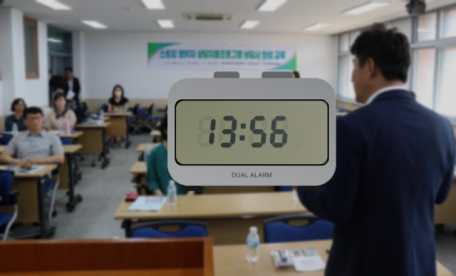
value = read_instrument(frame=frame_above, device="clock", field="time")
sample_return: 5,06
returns 13,56
